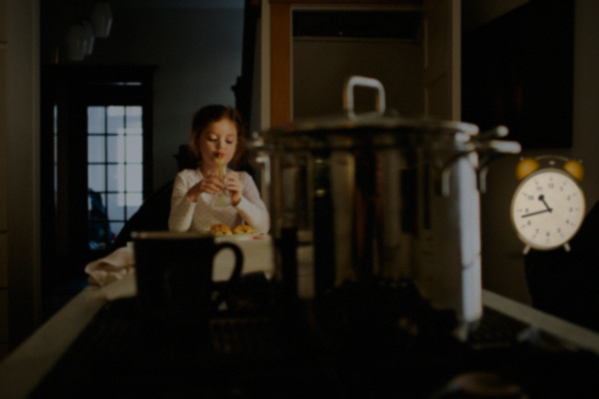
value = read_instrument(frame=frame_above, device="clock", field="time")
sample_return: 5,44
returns 10,43
